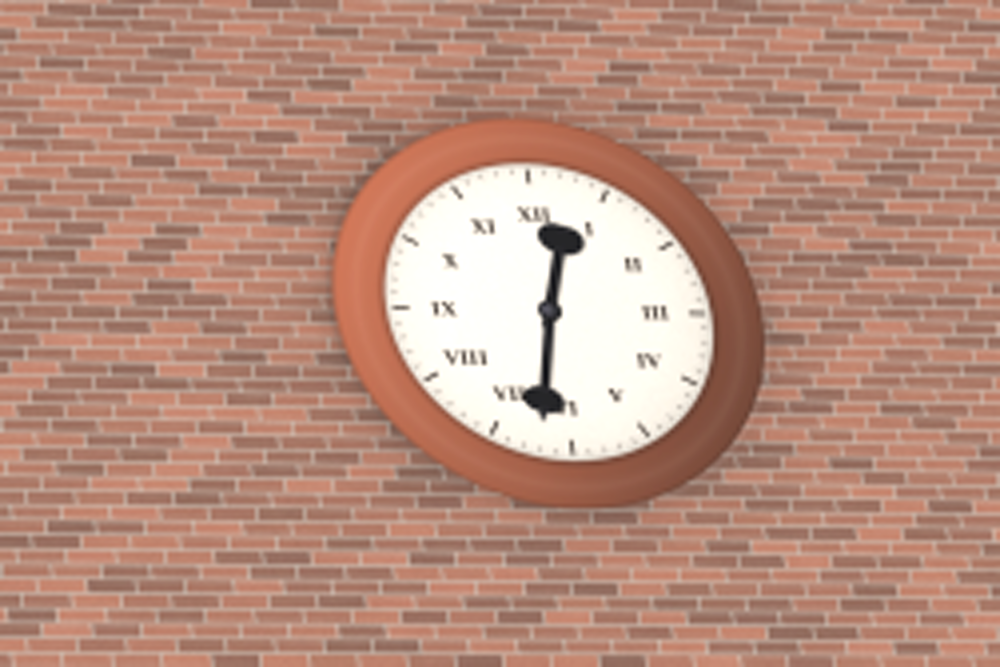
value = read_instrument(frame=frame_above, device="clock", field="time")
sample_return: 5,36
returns 12,32
